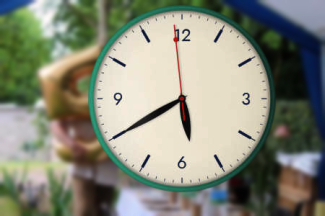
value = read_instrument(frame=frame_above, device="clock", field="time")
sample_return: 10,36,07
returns 5,39,59
